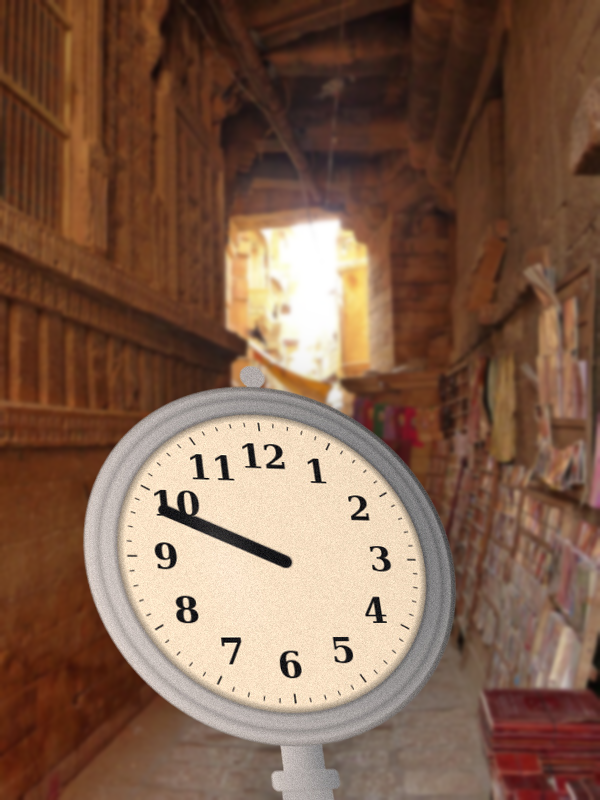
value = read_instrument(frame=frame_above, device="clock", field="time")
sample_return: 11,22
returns 9,49
